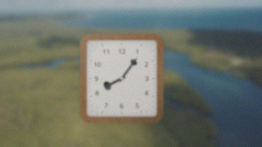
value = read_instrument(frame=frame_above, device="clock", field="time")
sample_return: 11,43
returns 8,06
